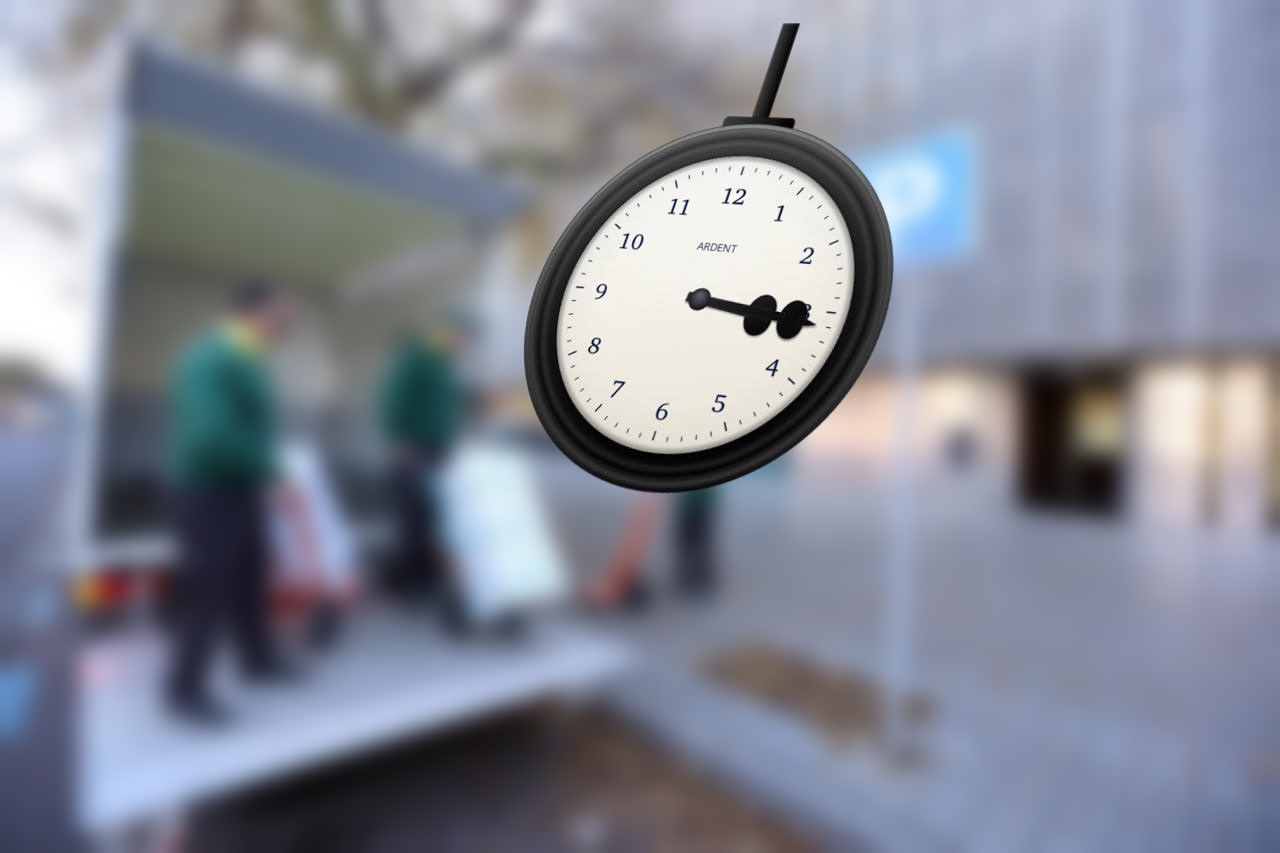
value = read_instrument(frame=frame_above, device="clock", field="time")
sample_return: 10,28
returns 3,16
